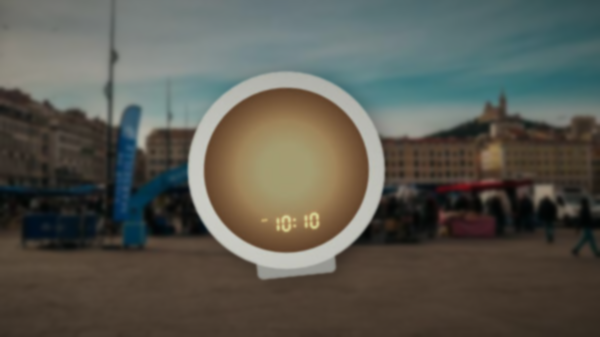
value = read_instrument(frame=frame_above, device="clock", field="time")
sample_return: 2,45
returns 10,10
